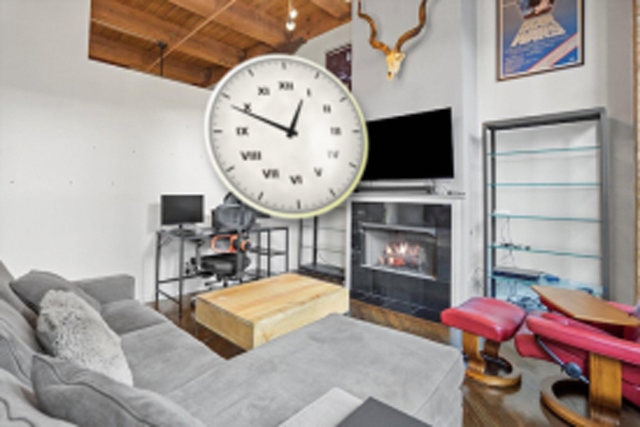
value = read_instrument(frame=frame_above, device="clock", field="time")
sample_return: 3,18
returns 12,49
